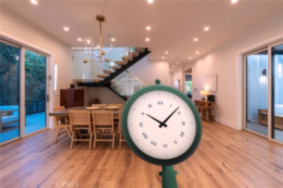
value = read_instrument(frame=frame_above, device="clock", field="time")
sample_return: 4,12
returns 10,08
